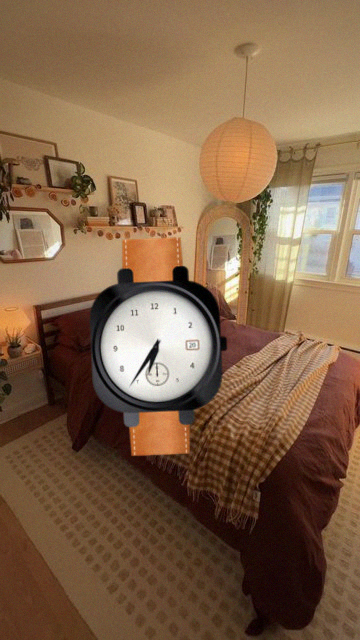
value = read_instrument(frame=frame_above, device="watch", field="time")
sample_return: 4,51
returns 6,36
